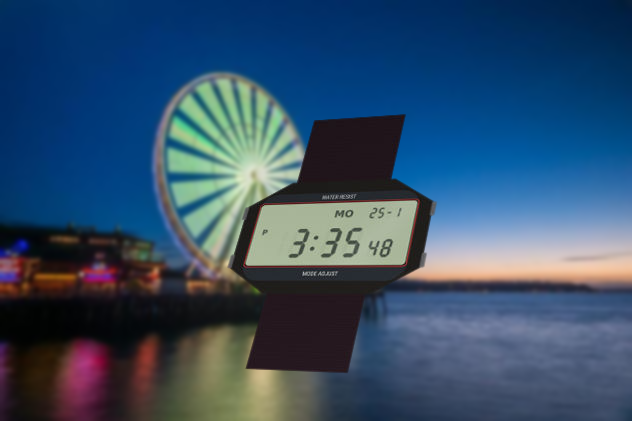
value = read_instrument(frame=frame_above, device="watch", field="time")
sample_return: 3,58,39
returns 3,35,48
